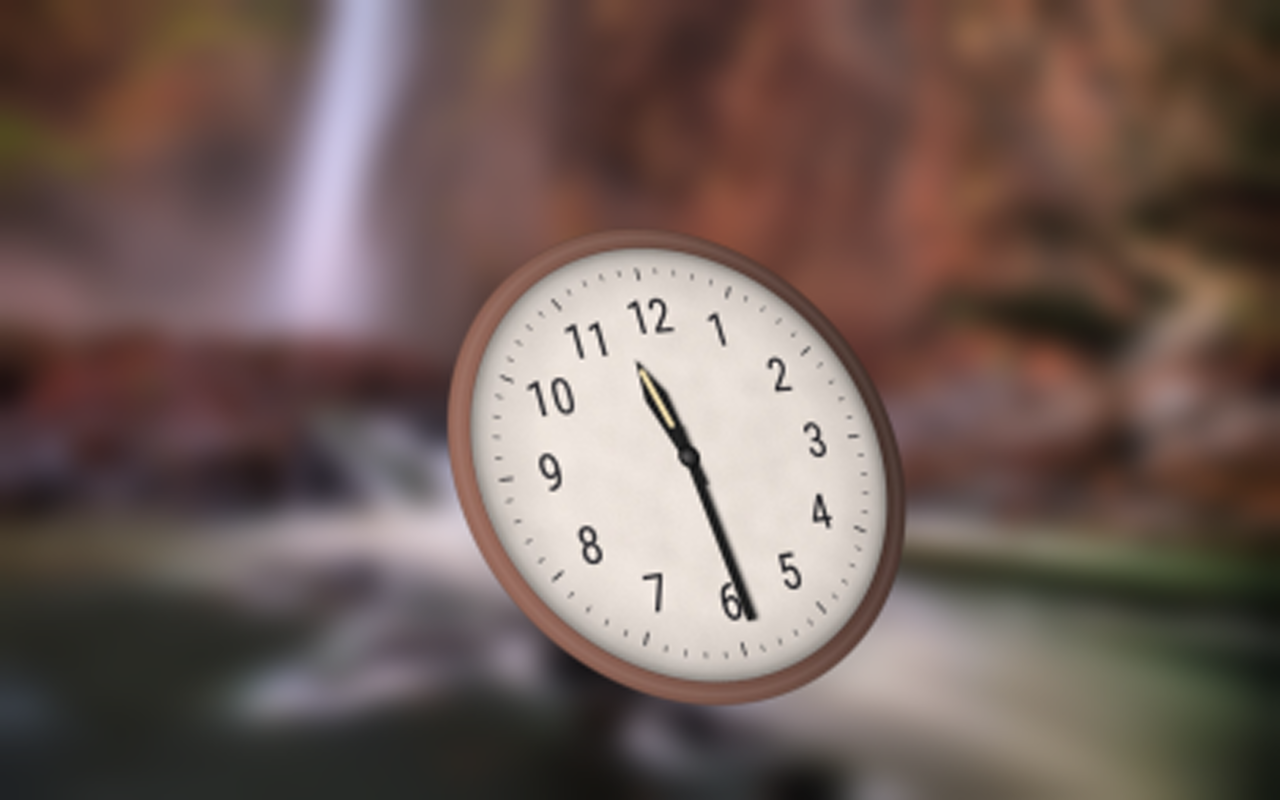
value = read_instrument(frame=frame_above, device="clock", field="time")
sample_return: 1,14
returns 11,29
